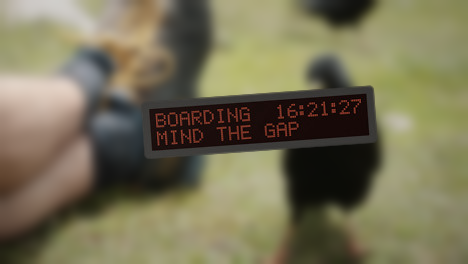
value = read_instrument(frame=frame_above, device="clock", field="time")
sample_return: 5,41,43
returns 16,21,27
